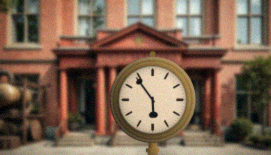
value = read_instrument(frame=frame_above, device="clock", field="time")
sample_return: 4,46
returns 5,54
